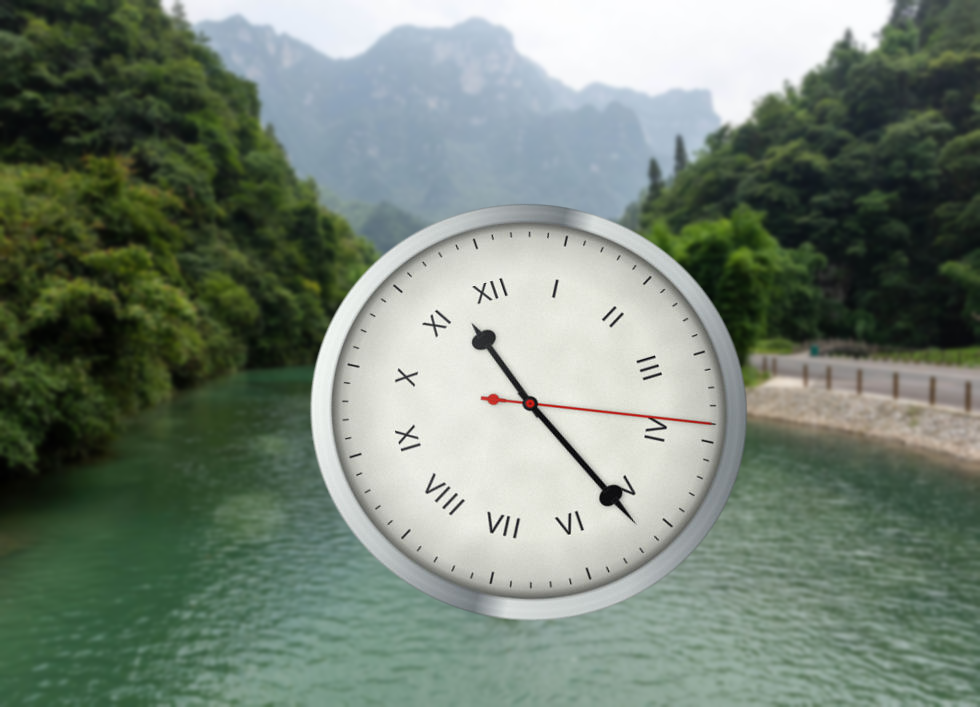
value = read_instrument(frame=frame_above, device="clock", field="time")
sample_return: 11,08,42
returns 11,26,19
